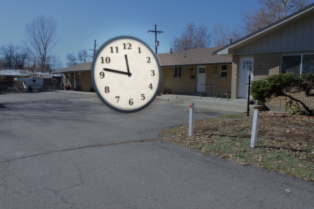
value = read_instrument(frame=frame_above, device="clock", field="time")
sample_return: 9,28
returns 11,47
